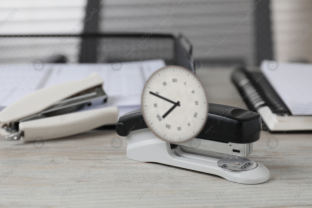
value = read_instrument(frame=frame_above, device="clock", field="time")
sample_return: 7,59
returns 7,49
